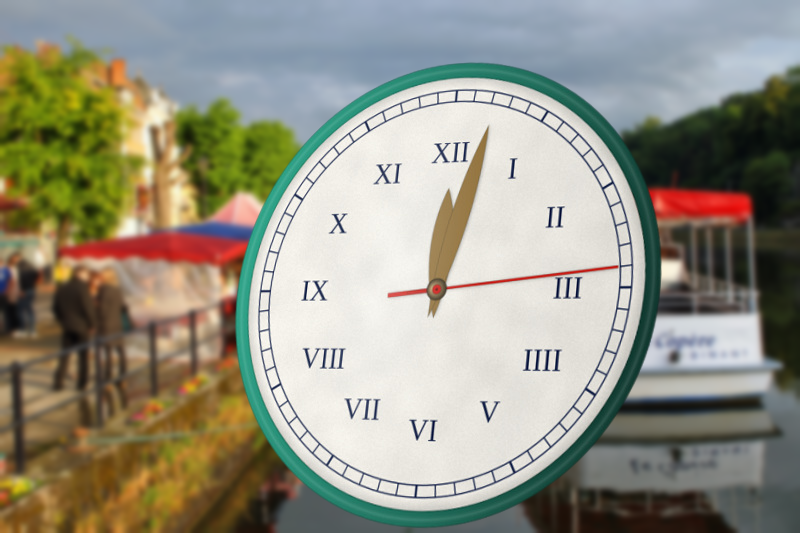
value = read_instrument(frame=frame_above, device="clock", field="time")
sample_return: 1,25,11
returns 12,02,14
